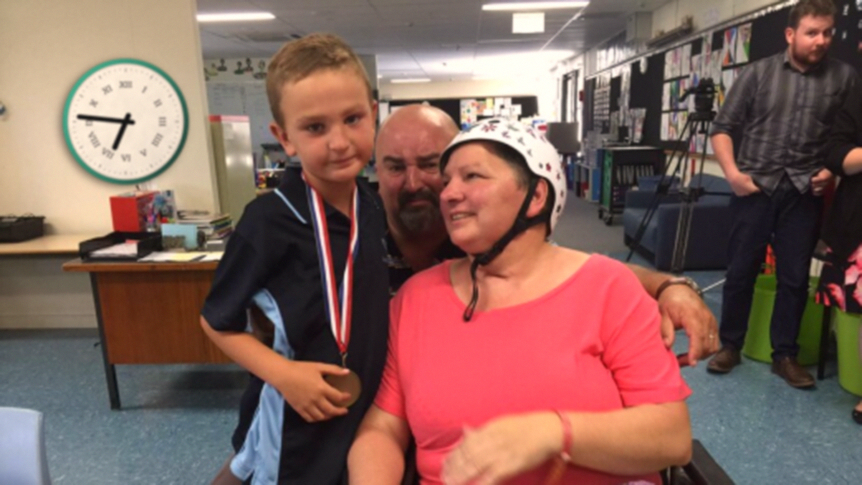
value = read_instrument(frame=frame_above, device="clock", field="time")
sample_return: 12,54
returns 6,46
